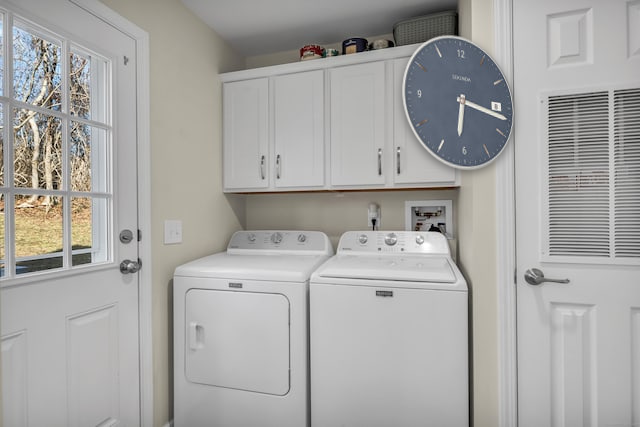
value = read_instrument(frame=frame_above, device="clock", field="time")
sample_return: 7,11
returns 6,17
